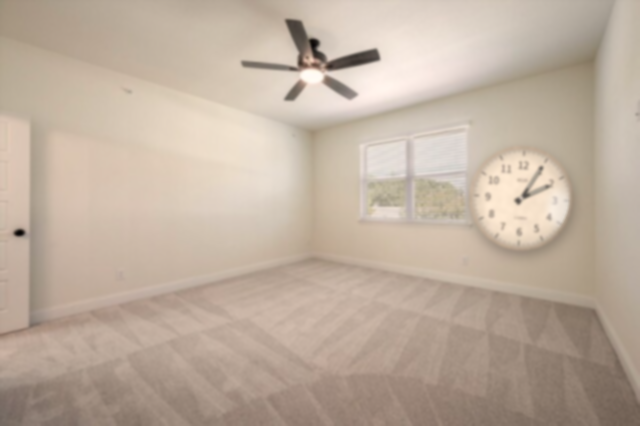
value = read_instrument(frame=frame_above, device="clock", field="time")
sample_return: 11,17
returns 2,05
